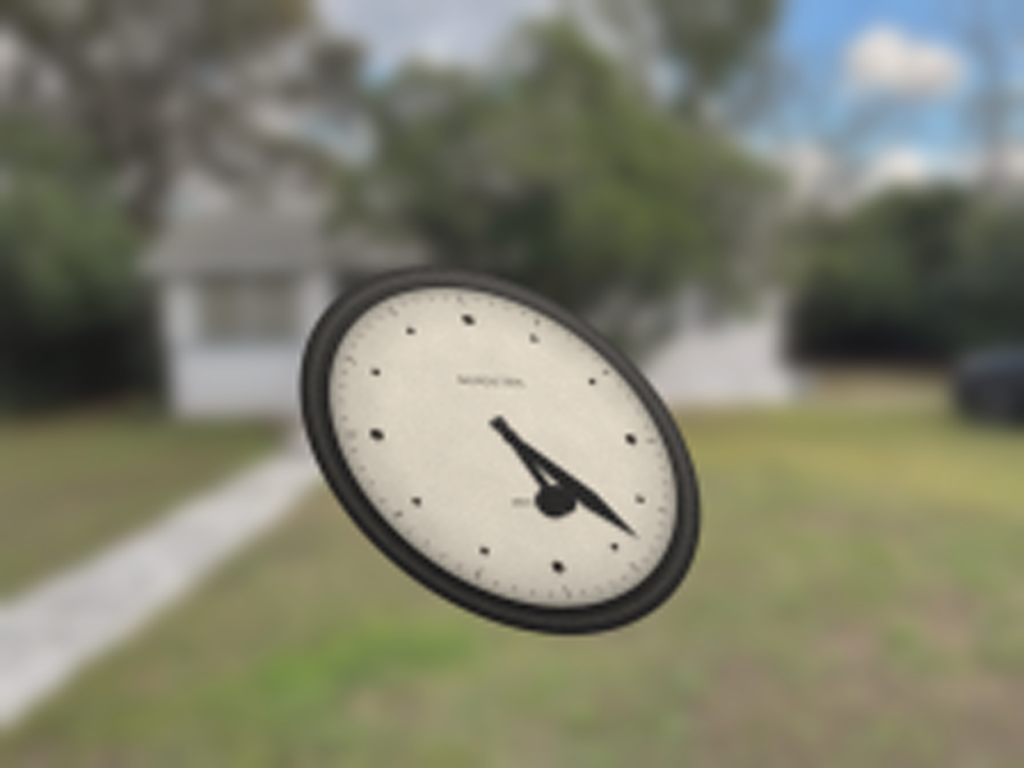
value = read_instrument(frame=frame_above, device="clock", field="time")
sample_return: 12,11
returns 5,23
